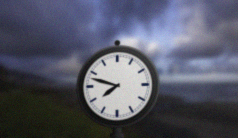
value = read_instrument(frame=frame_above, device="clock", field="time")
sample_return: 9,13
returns 7,48
